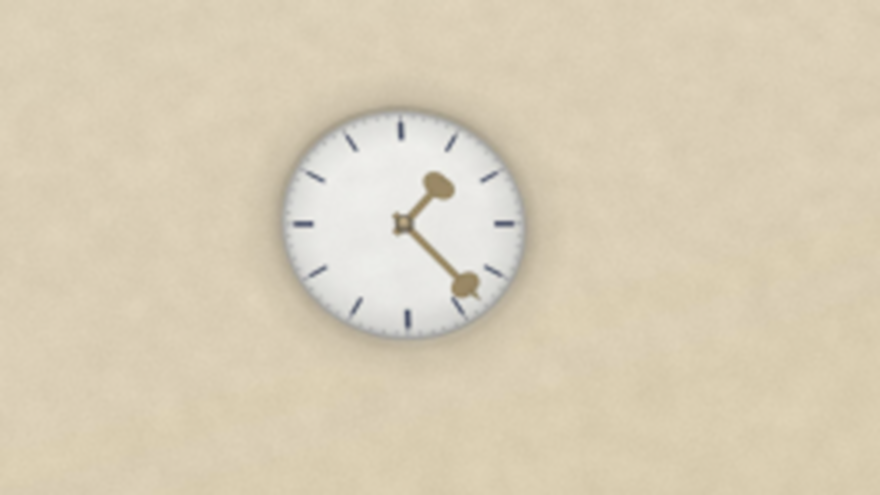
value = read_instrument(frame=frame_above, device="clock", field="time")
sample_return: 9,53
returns 1,23
